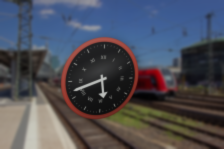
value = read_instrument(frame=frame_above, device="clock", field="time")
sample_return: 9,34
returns 5,42
